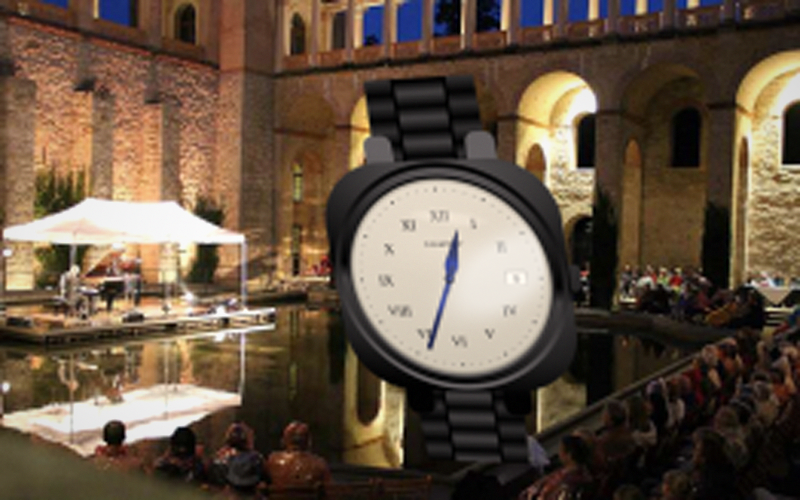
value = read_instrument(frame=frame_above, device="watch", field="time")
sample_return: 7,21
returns 12,34
